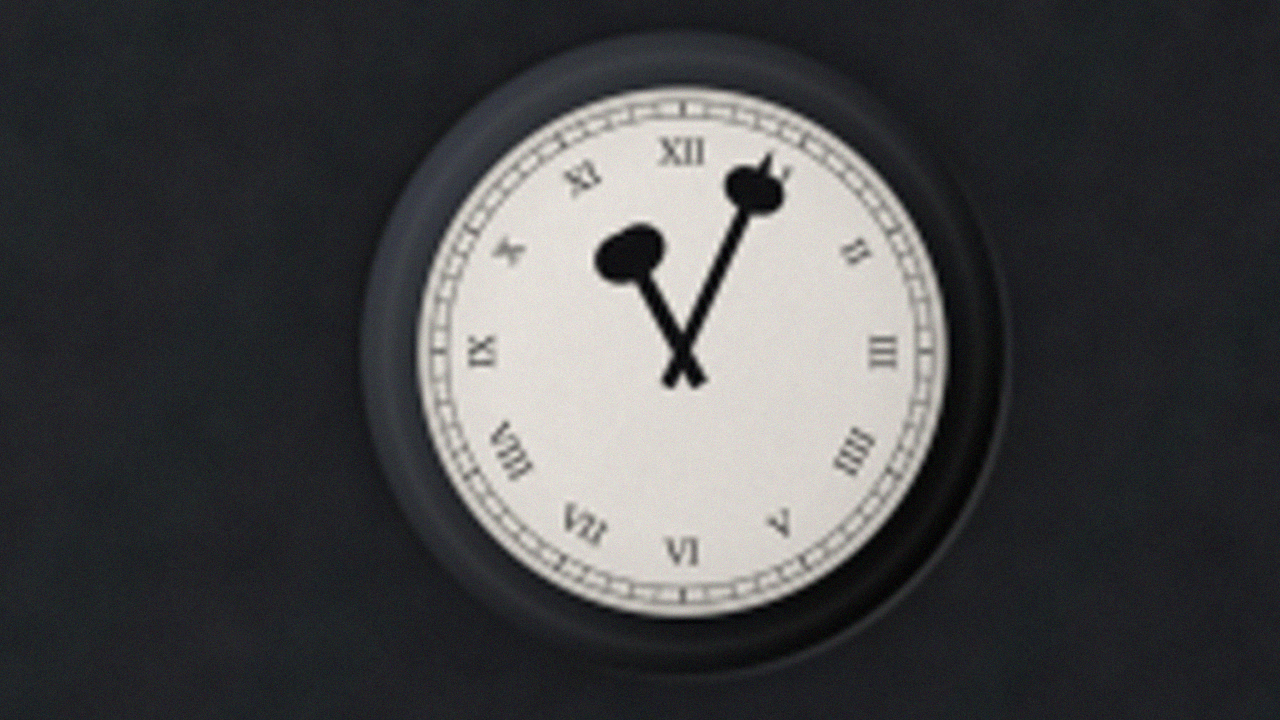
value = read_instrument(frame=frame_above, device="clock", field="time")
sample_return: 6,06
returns 11,04
